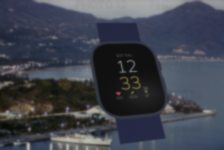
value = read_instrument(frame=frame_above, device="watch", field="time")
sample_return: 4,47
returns 12,33
